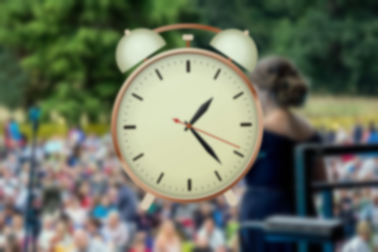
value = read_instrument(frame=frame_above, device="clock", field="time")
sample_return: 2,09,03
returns 1,23,19
